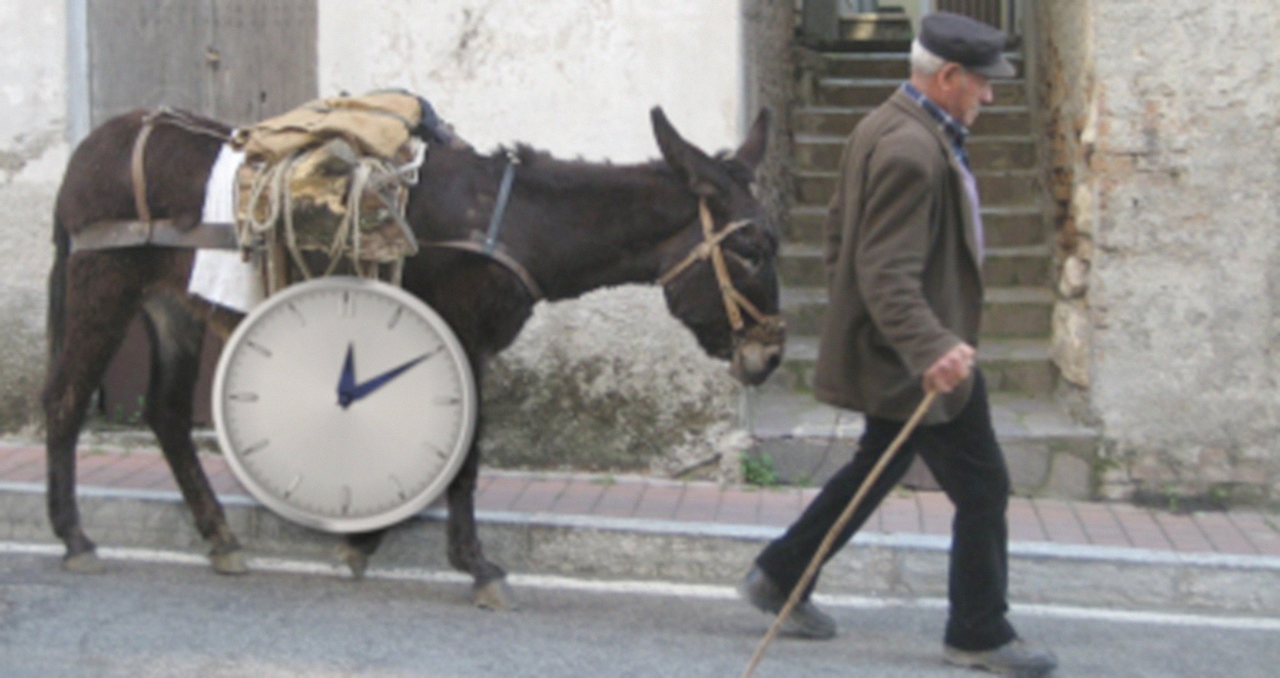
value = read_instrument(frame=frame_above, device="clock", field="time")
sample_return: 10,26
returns 12,10
